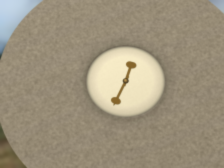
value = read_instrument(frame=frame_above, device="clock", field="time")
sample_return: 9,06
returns 12,34
